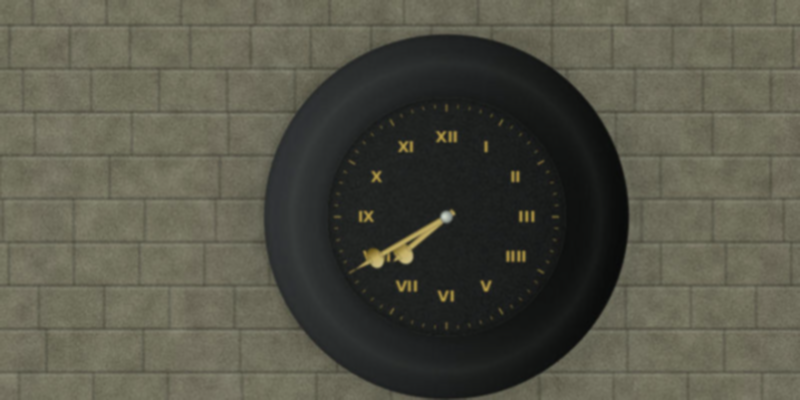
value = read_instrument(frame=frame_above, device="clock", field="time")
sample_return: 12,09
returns 7,40
